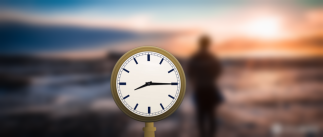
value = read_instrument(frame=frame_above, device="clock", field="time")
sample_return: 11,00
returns 8,15
